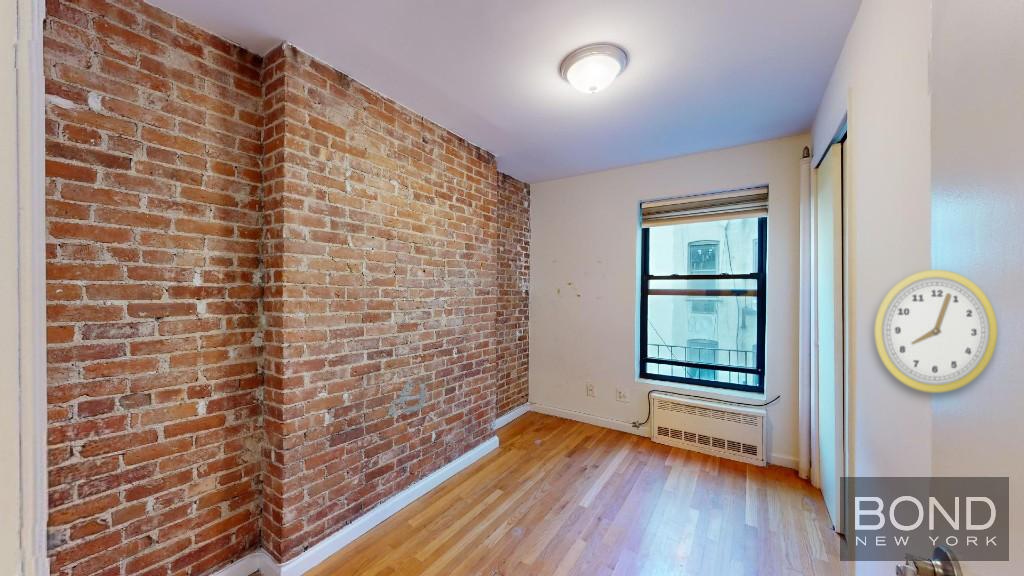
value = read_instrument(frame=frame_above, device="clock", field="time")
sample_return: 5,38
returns 8,03
